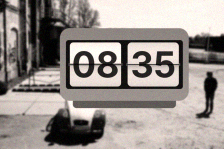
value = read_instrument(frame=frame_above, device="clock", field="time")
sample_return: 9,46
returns 8,35
